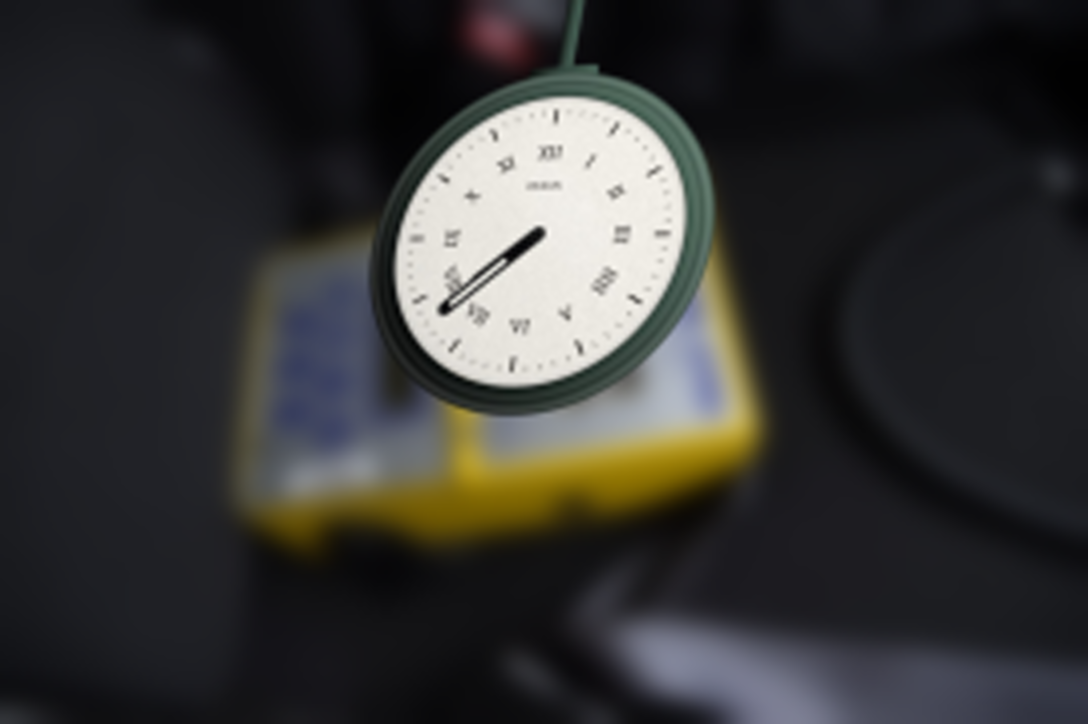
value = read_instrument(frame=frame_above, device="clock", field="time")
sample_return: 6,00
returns 7,38
